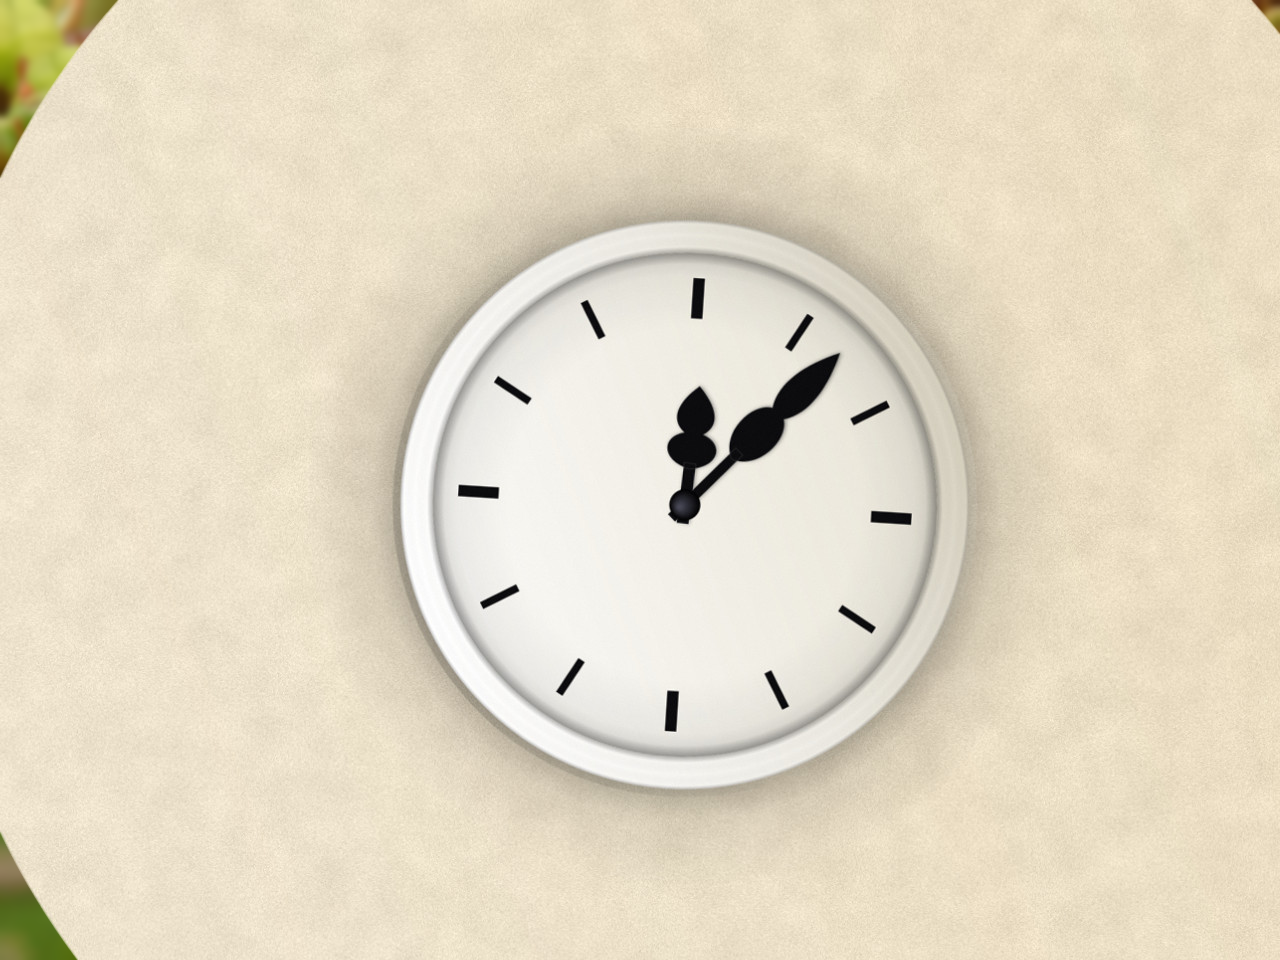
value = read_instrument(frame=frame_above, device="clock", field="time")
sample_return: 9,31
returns 12,07
